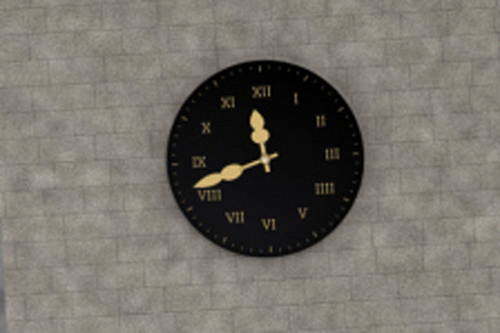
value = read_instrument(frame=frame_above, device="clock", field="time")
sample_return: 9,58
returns 11,42
